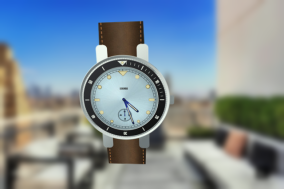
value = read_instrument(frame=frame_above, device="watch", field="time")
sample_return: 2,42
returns 4,27
